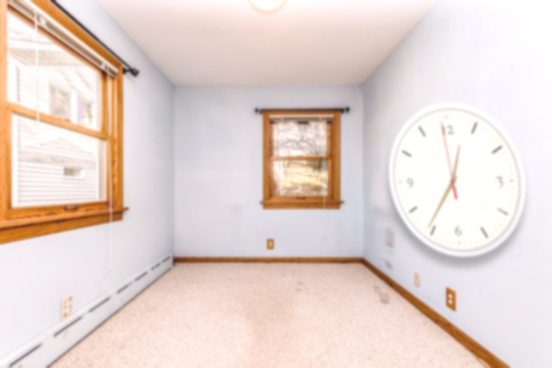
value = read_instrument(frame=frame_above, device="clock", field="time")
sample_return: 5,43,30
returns 12,35,59
